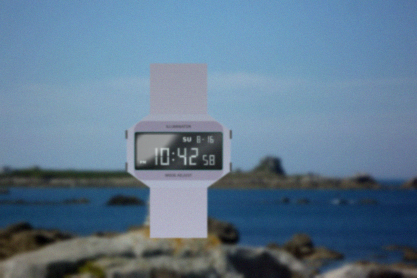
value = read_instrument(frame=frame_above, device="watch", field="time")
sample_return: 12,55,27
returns 10,42,58
